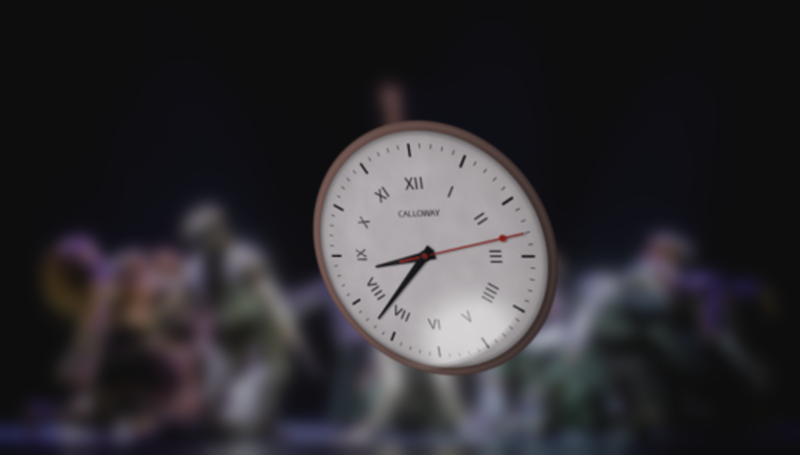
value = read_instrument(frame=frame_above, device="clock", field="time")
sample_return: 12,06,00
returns 8,37,13
